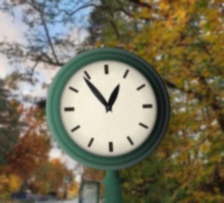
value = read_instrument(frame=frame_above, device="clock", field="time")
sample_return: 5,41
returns 12,54
